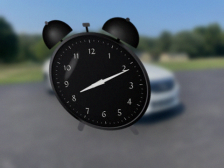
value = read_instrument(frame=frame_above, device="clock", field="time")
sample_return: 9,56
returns 8,11
